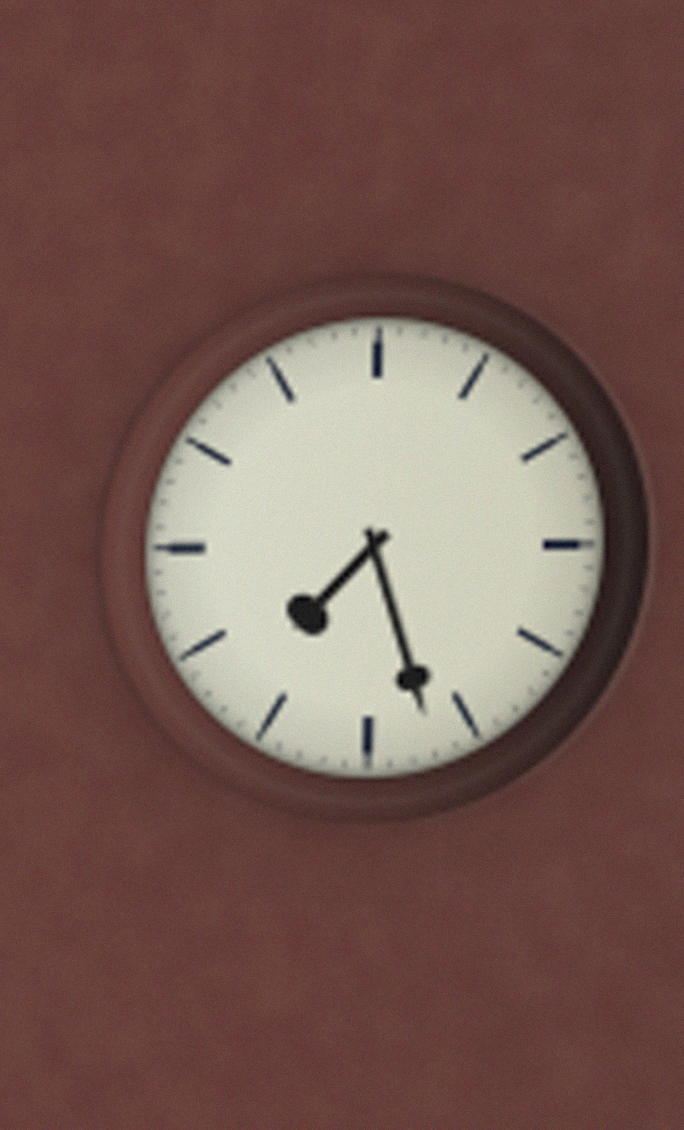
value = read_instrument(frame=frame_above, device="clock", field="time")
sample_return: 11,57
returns 7,27
